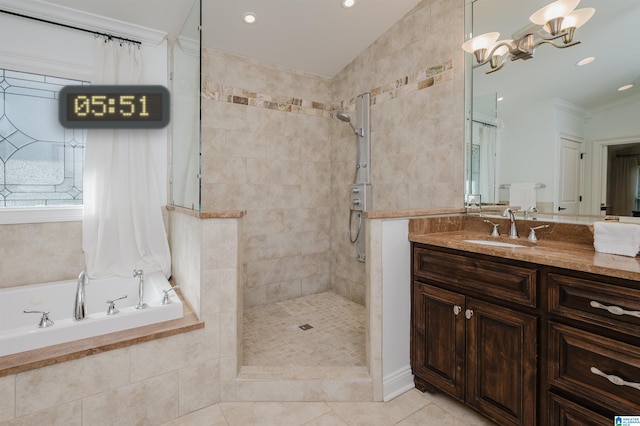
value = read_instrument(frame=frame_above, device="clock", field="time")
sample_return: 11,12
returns 5,51
